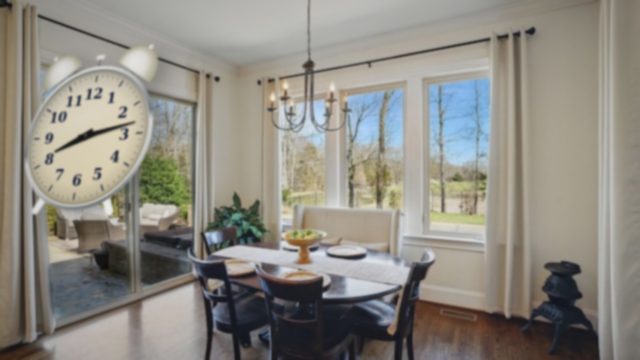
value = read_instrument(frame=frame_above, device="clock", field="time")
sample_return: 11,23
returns 8,13
